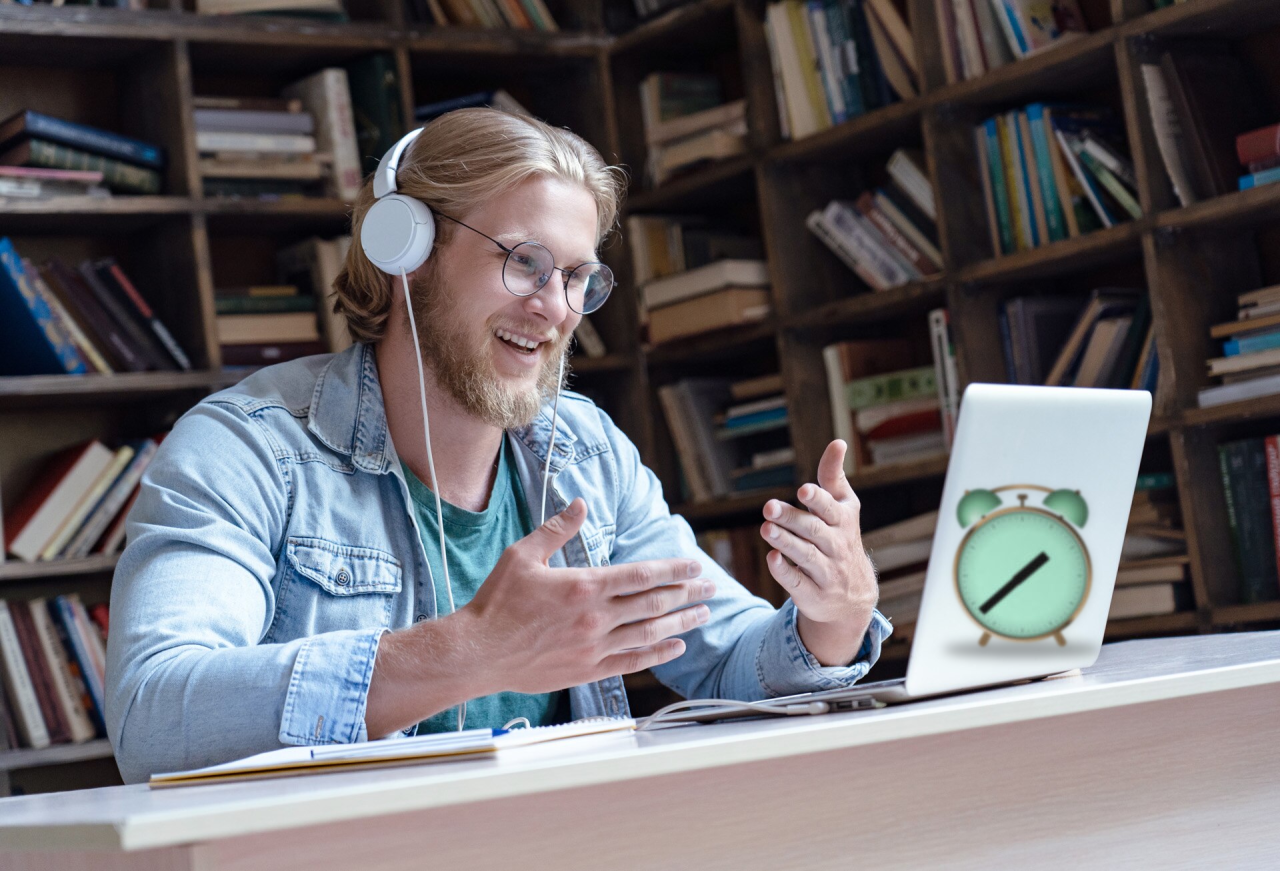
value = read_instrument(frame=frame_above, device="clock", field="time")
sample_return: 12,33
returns 1,38
